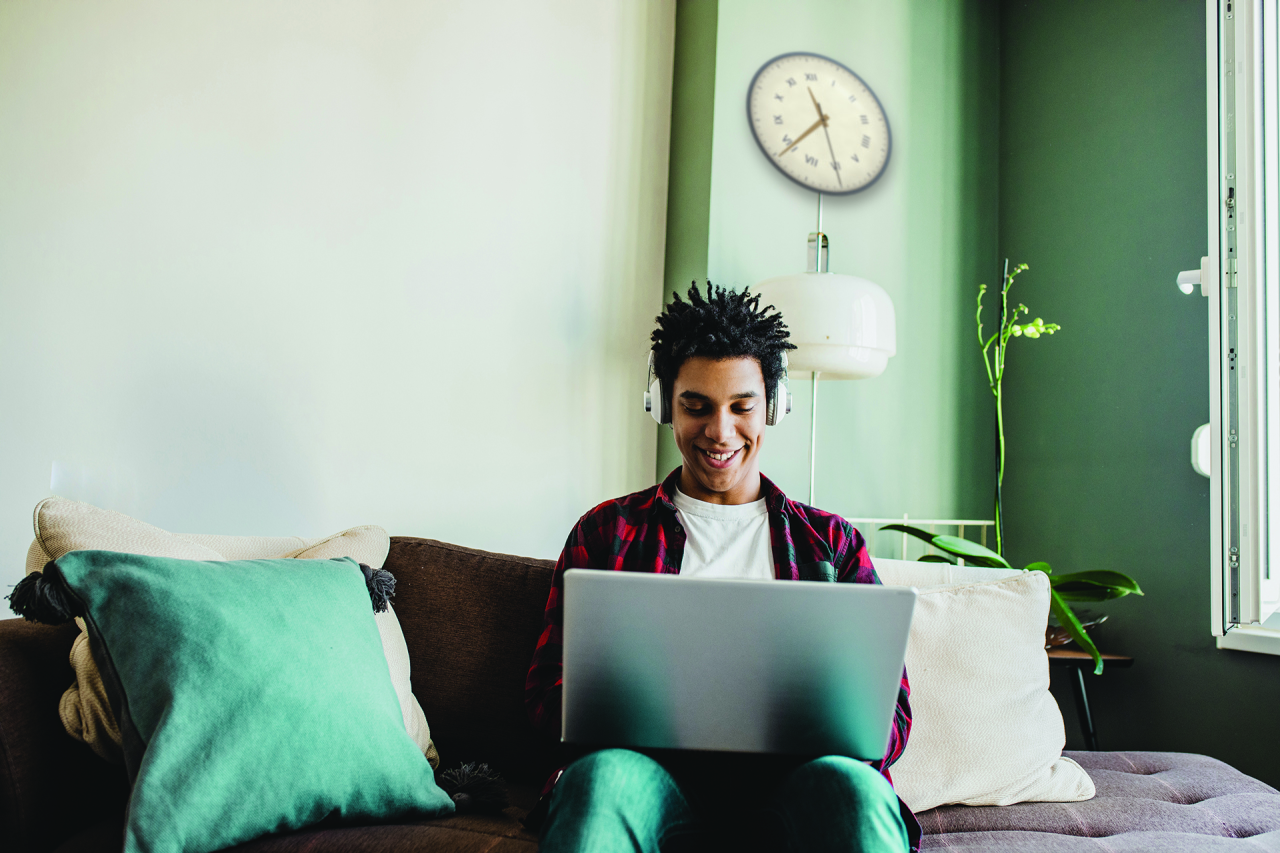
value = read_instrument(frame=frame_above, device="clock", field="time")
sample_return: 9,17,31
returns 11,39,30
